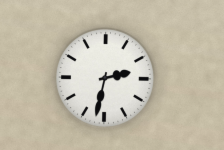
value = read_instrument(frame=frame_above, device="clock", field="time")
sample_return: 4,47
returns 2,32
